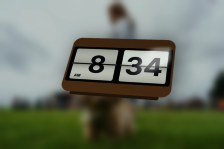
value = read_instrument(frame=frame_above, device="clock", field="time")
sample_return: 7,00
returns 8,34
